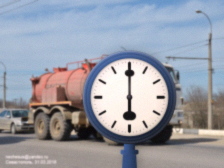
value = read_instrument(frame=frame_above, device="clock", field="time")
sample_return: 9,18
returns 6,00
